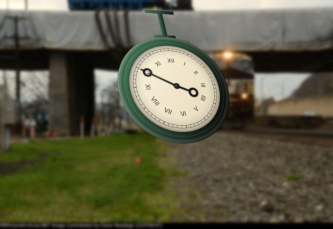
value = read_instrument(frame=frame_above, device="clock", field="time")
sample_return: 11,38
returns 3,50
